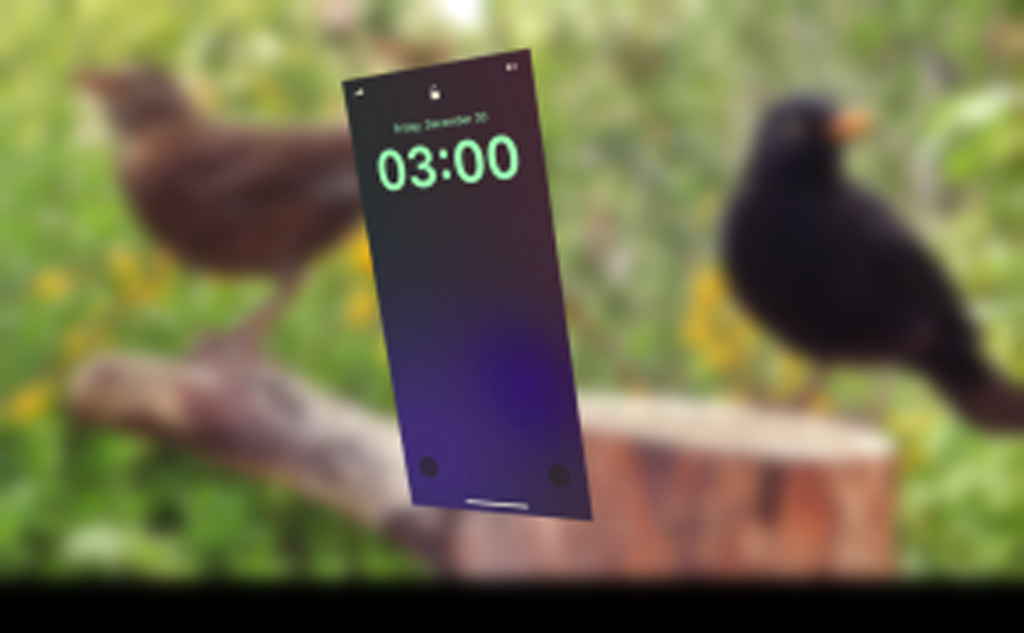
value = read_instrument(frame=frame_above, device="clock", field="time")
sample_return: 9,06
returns 3,00
